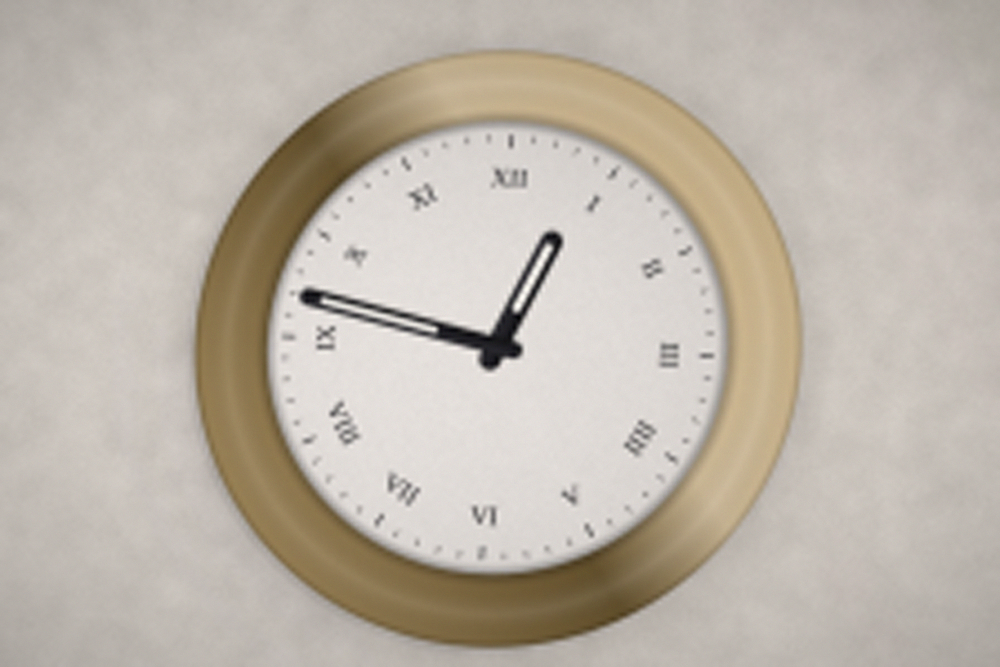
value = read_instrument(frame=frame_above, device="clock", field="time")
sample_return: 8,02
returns 12,47
